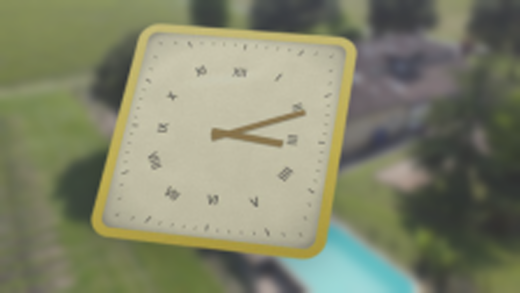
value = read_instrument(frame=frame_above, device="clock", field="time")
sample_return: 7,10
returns 3,11
